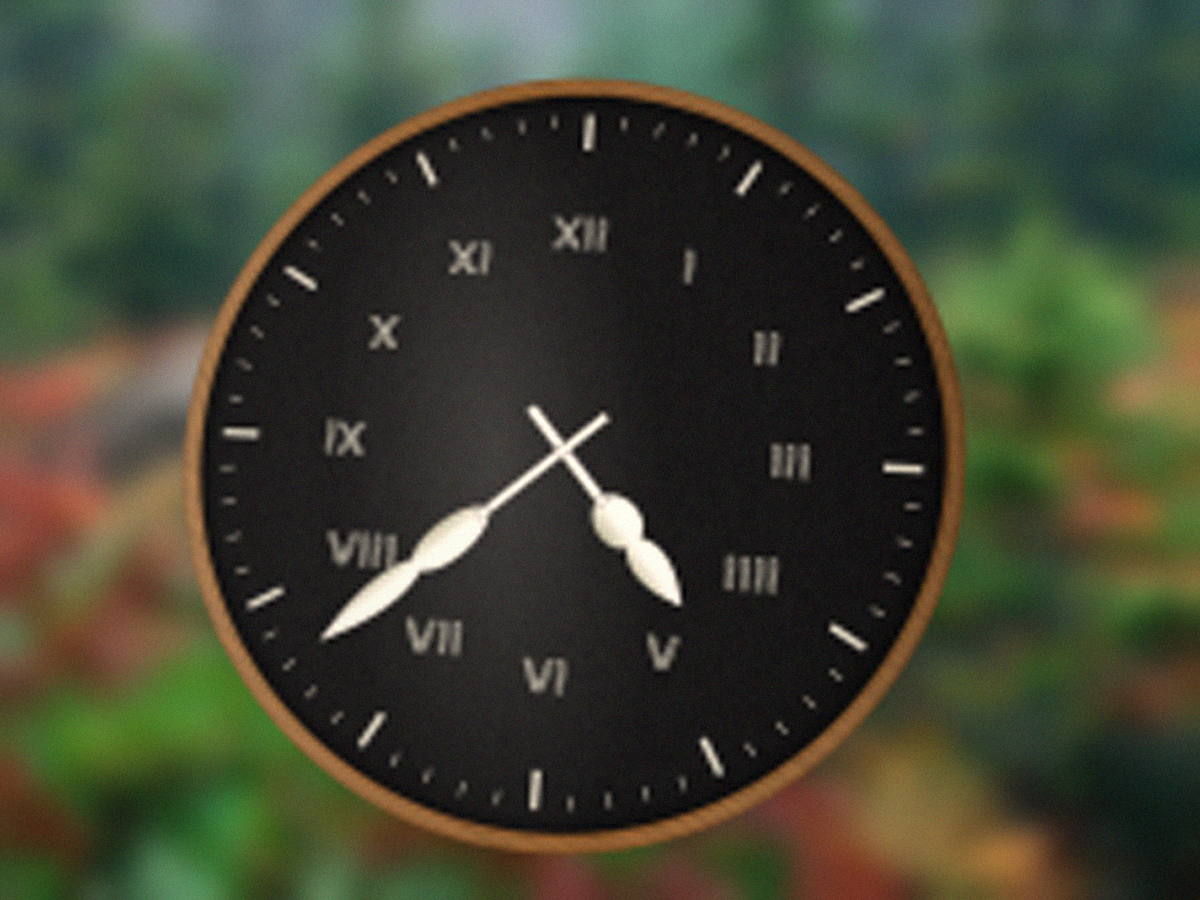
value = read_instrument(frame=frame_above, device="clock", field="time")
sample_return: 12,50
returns 4,38
